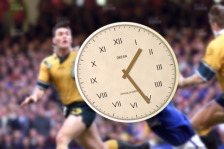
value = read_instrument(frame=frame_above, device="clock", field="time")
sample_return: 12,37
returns 1,26
